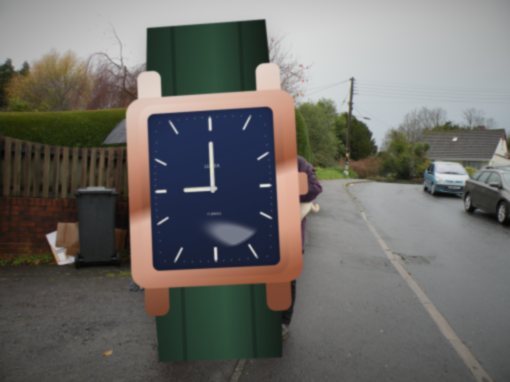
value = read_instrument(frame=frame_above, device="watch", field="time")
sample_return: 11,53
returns 9,00
